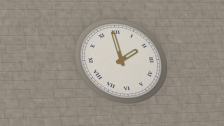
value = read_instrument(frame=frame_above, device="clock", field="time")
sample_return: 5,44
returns 1,59
